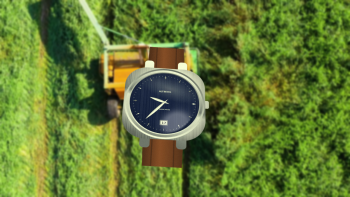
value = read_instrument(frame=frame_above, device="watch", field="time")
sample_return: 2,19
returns 9,37
